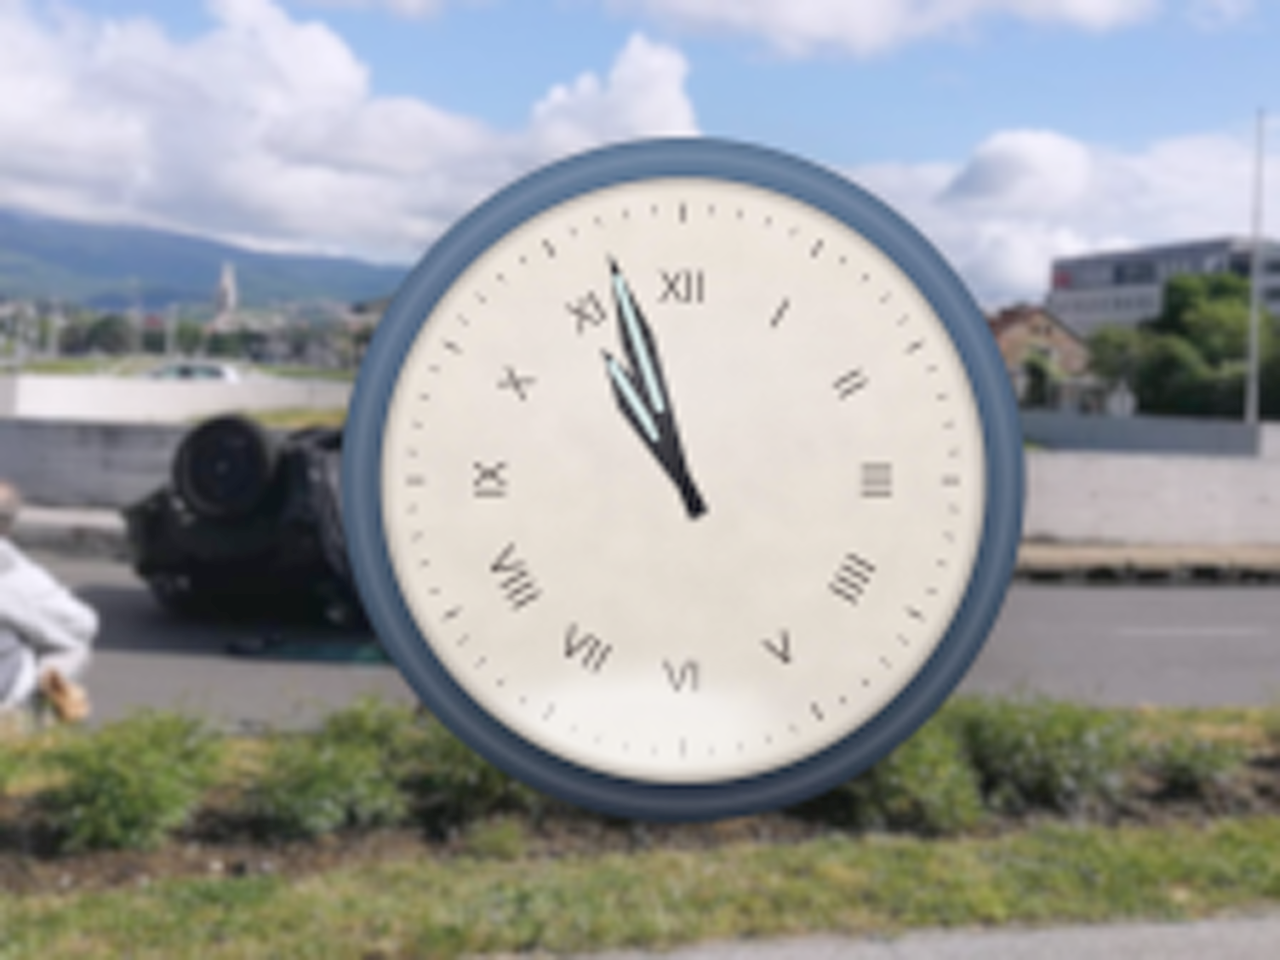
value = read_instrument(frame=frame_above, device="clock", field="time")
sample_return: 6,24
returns 10,57
